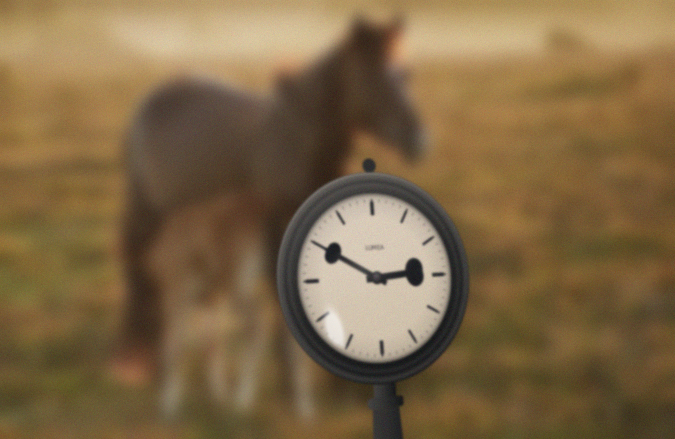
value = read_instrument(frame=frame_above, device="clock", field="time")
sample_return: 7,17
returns 2,50
